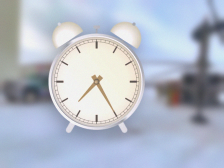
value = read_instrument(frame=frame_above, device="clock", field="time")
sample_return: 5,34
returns 7,25
